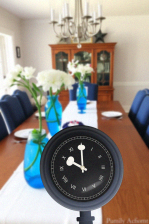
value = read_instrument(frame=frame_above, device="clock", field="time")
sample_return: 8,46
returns 10,00
